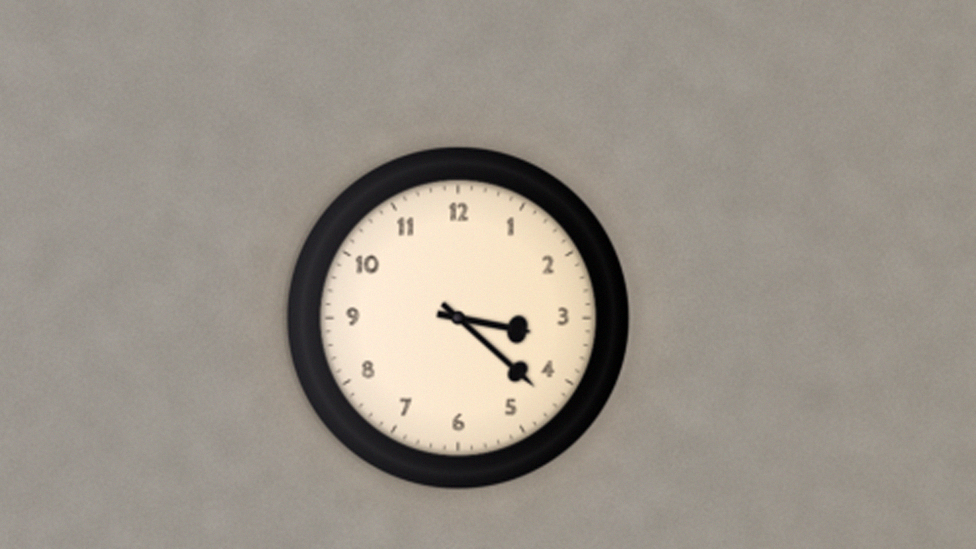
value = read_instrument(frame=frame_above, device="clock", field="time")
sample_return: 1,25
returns 3,22
